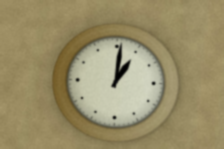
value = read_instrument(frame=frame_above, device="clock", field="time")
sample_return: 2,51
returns 1,01
